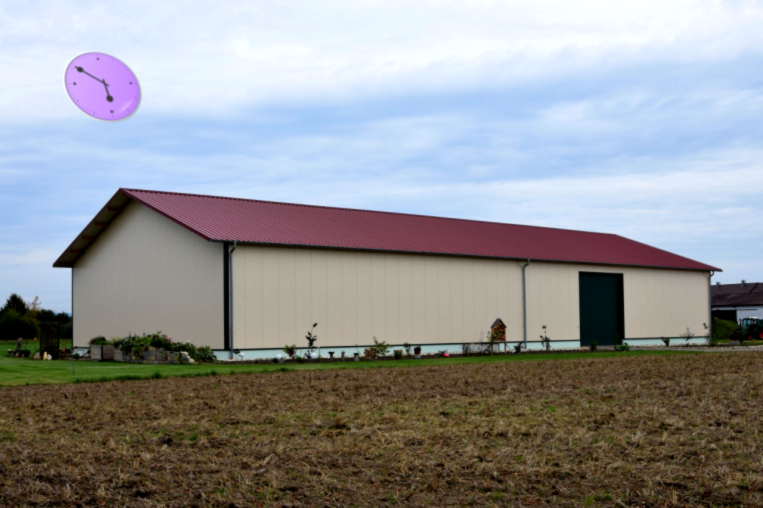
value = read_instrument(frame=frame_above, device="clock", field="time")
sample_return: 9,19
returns 5,51
